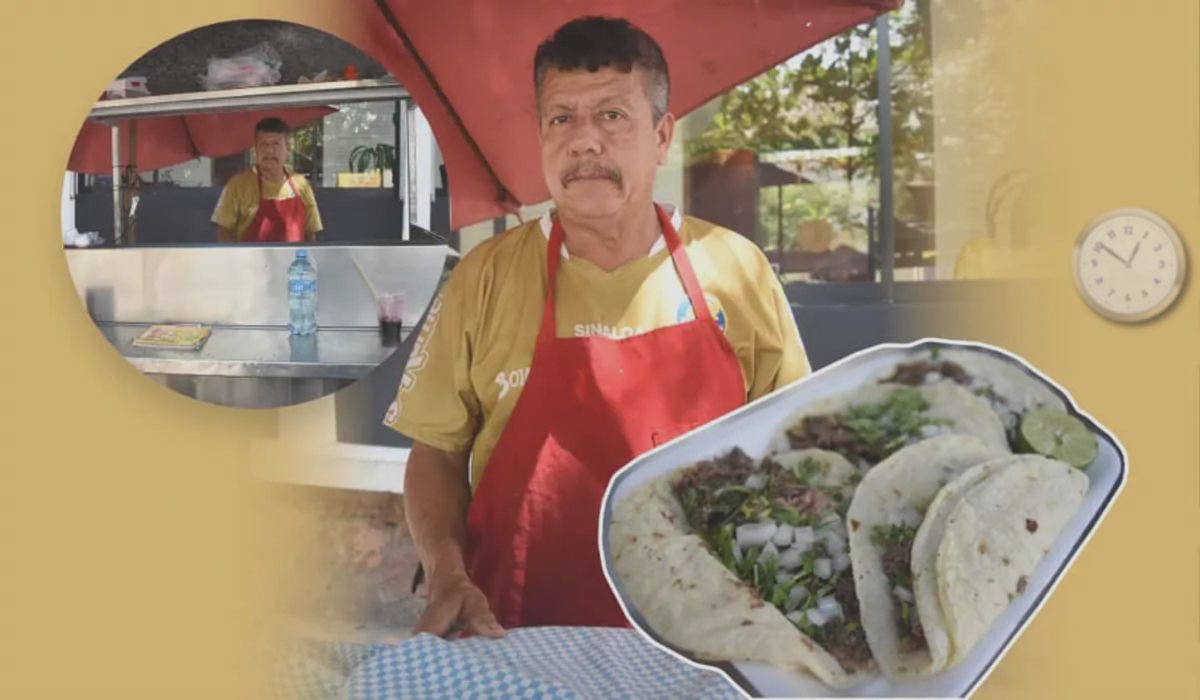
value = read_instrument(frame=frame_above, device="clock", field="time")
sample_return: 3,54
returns 12,51
